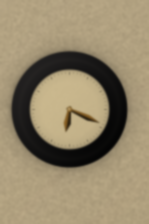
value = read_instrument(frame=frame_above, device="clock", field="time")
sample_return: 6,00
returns 6,19
